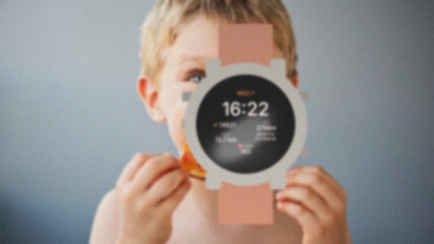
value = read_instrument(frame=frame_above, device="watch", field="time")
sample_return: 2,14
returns 16,22
